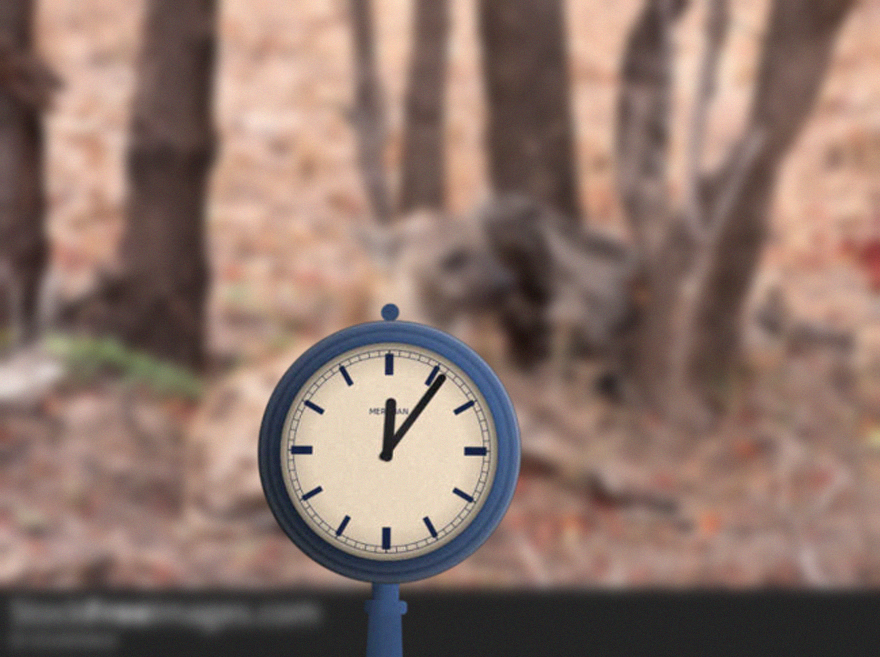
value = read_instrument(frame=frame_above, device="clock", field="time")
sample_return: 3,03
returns 12,06
